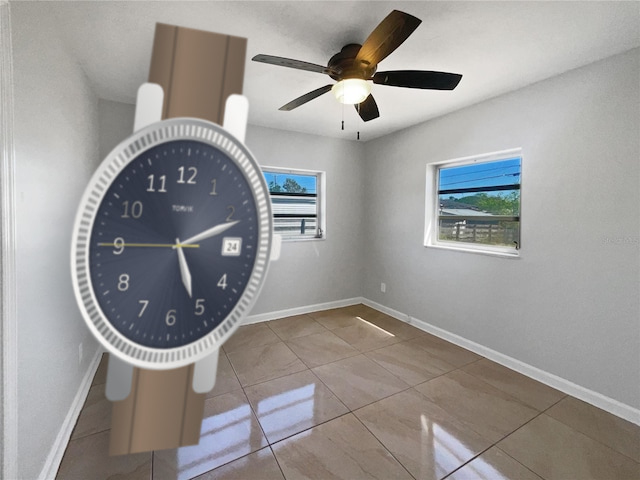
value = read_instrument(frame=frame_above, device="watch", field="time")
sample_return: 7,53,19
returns 5,11,45
